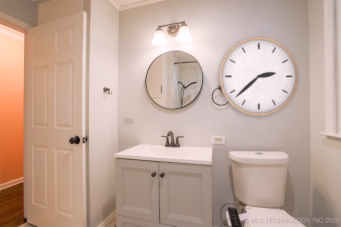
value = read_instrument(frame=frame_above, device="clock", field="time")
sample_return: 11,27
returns 2,38
